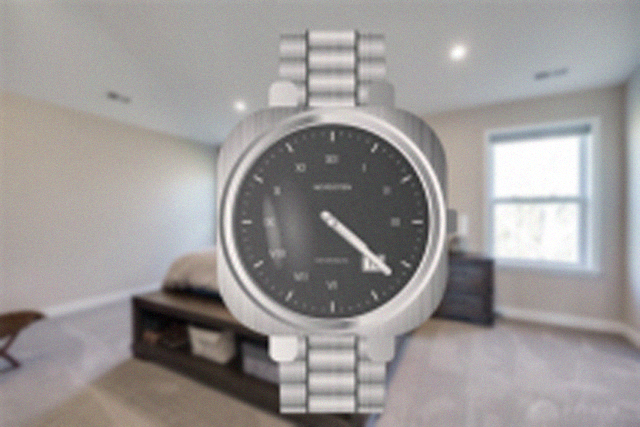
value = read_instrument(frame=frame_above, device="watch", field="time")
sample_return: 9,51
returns 4,22
